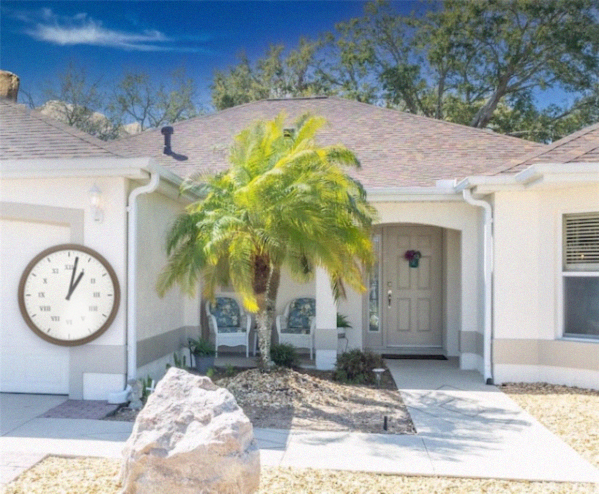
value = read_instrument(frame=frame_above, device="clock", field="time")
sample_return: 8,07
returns 1,02
